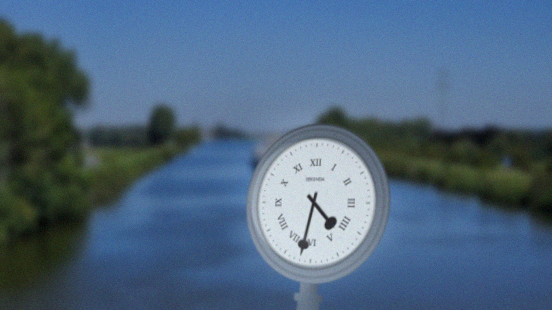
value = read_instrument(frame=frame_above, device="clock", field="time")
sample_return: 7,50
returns 4,32
